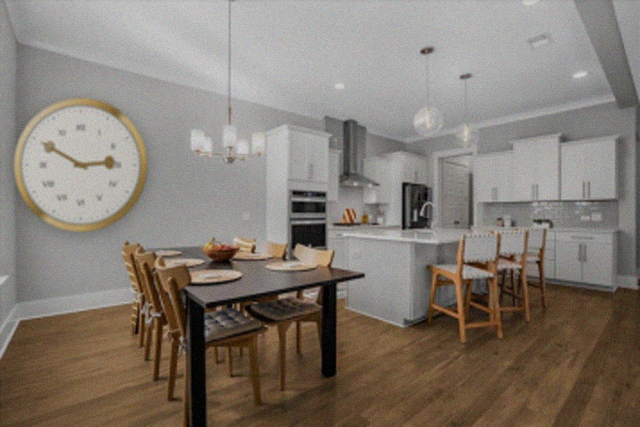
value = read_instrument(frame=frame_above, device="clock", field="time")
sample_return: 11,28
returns 2,50
